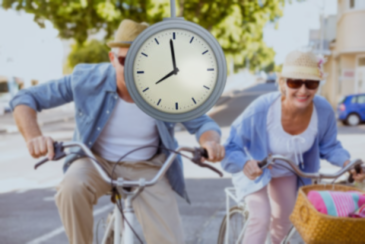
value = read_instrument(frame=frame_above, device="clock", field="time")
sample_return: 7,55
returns 7,59
